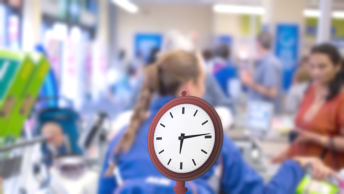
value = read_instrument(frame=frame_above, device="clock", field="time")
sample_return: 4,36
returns 6,14
